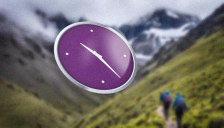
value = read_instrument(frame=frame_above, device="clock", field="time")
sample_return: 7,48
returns 10,24
